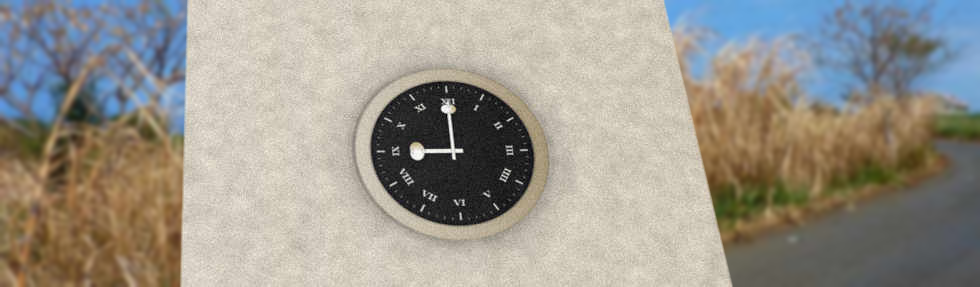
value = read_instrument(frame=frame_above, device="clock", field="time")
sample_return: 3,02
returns 9,00
